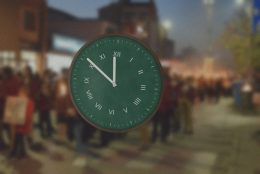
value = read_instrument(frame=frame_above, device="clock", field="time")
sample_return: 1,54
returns 11,51
